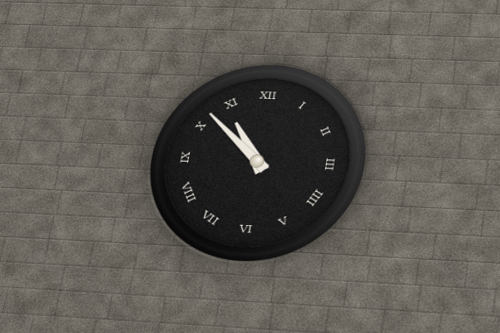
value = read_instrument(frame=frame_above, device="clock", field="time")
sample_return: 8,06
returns 10,52
